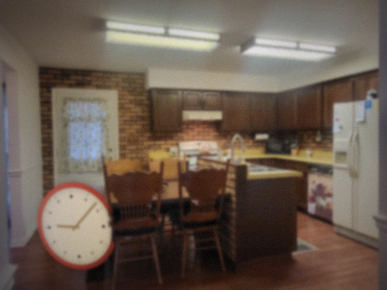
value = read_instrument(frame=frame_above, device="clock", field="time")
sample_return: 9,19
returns 9,08
